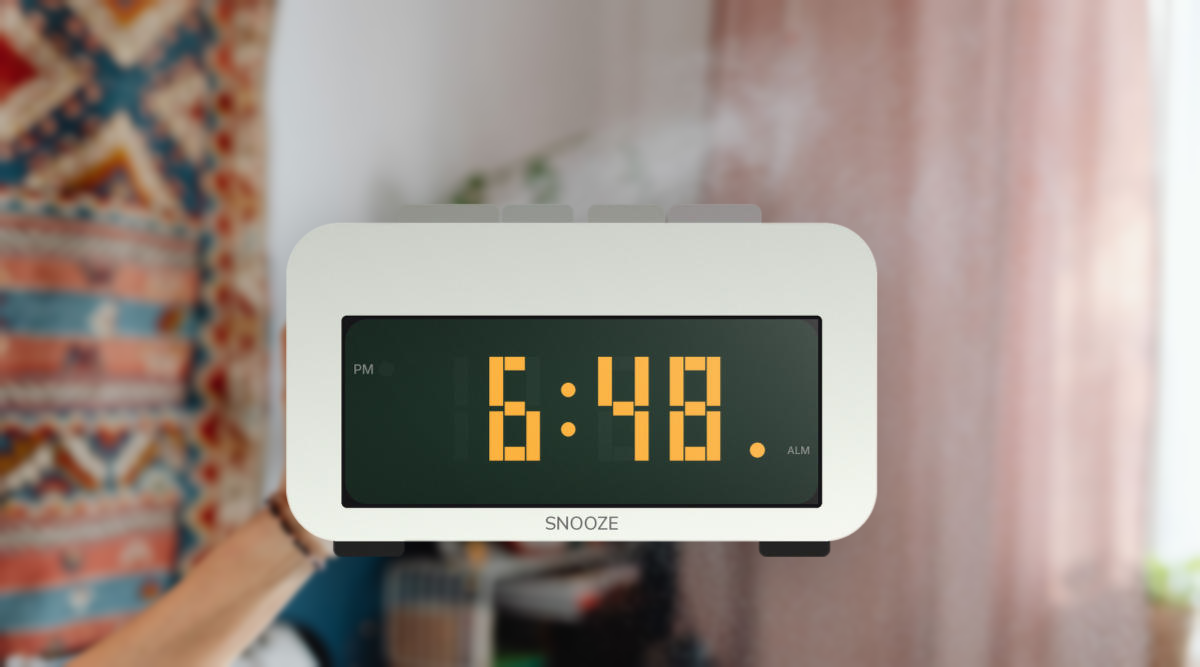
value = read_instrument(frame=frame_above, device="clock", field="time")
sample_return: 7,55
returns 6,48
